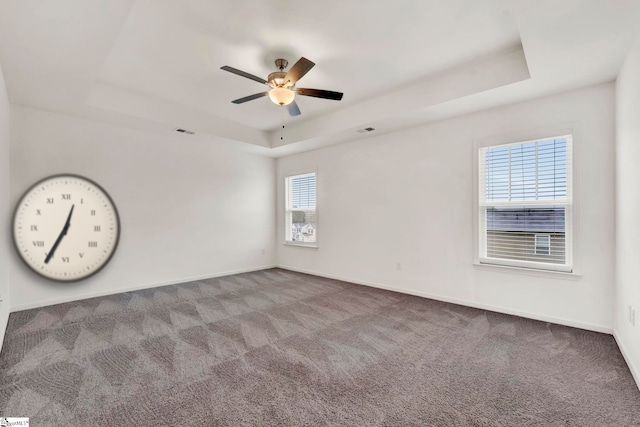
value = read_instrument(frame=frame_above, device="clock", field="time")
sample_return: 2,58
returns 12,35
